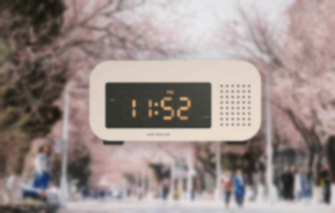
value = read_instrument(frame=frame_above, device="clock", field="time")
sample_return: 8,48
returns 11,52
